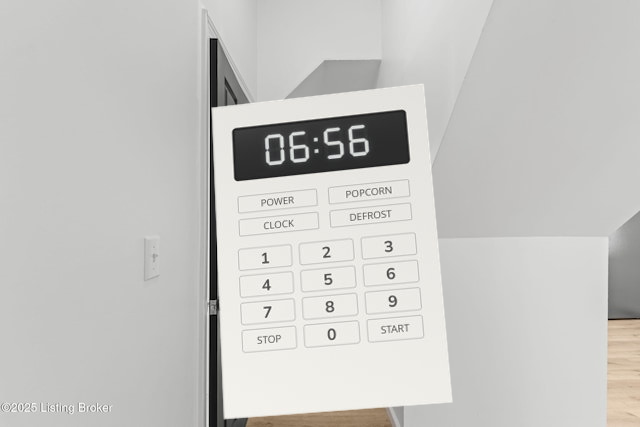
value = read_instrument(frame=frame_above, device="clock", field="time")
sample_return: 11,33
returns 6,56
